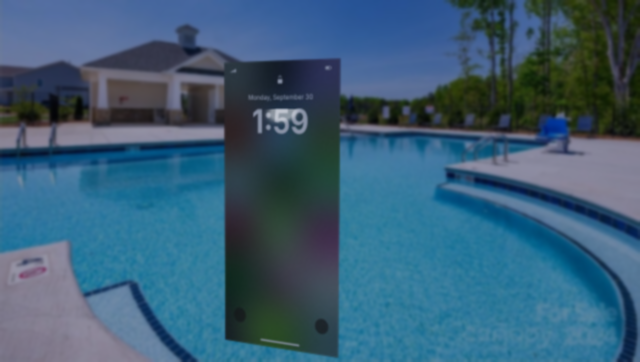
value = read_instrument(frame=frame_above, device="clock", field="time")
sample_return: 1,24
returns 1,59
